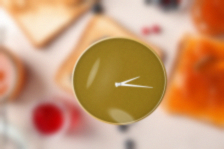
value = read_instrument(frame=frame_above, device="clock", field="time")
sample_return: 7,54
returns 2,16
